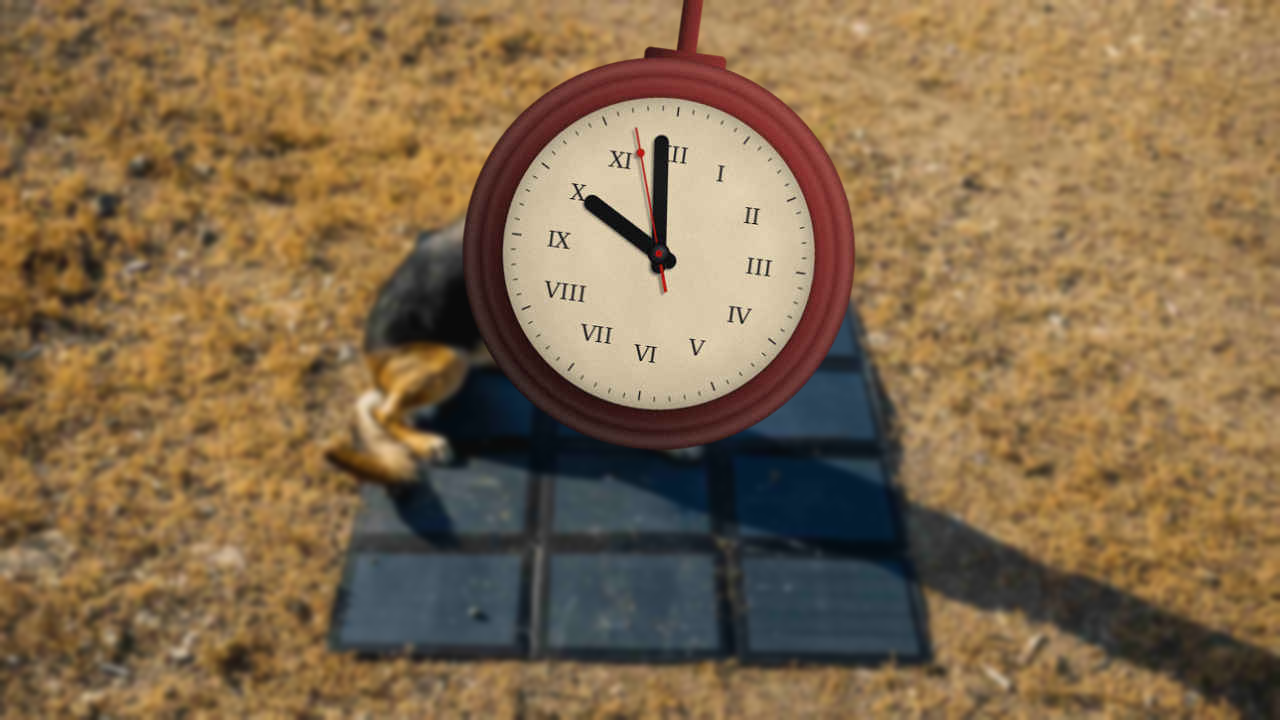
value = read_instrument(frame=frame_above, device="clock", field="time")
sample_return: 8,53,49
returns 9,58,57
